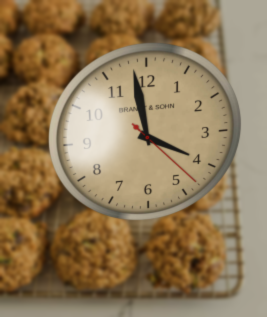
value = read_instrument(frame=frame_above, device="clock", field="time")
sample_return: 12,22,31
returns 3,58,23
